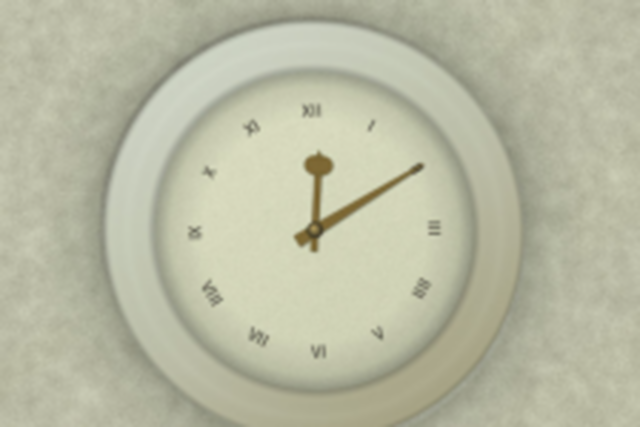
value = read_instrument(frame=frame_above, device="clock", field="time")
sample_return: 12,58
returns 12,10
